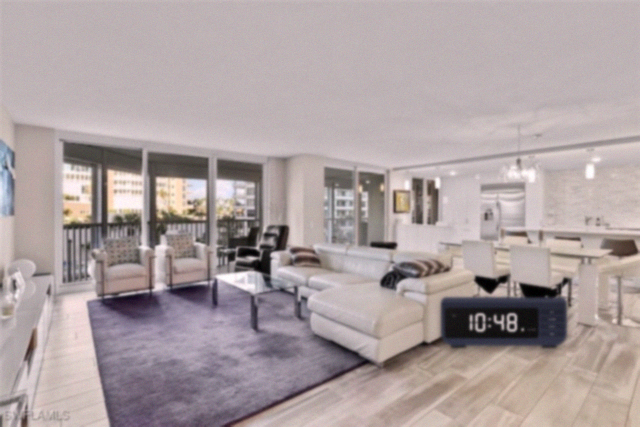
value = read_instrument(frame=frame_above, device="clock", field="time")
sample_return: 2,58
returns 10,48
